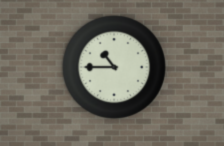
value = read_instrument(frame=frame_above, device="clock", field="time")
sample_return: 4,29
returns 10,45
